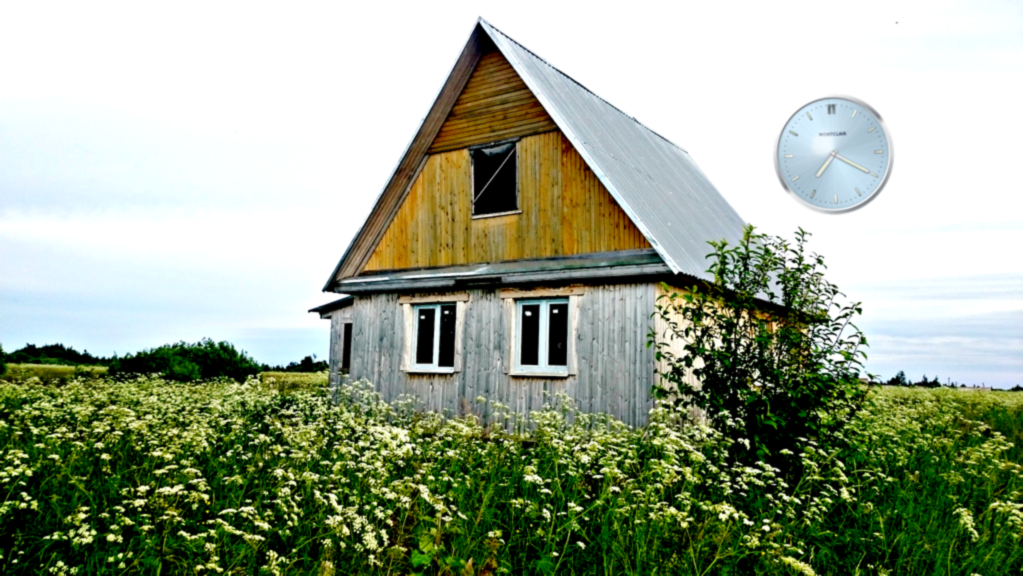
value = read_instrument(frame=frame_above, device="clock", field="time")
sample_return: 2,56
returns 7,20
